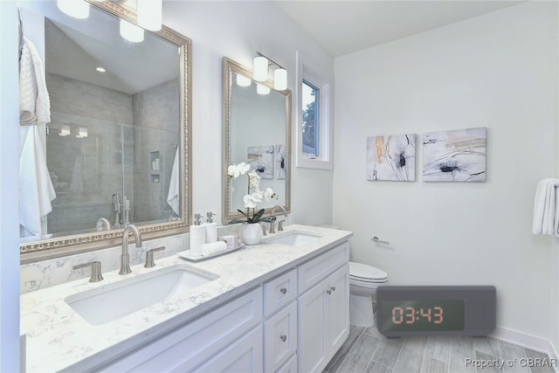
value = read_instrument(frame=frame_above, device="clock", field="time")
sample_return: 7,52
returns 3,43
